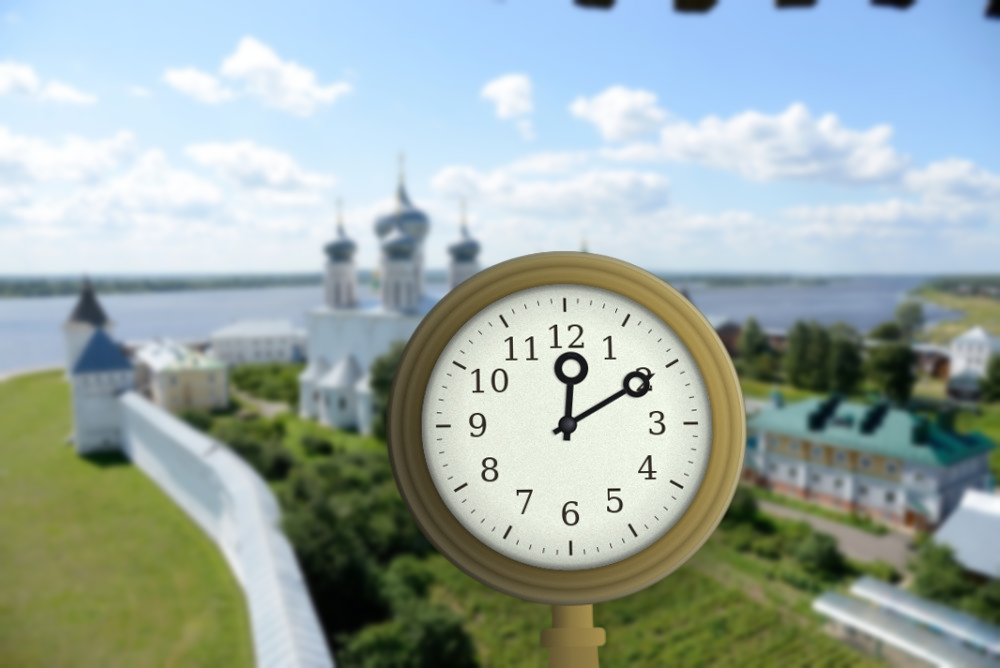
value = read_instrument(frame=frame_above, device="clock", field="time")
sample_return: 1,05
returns 12,10
